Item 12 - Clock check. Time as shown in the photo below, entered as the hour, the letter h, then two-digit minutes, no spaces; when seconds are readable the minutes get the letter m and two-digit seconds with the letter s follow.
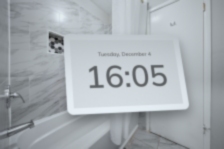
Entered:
16h05
